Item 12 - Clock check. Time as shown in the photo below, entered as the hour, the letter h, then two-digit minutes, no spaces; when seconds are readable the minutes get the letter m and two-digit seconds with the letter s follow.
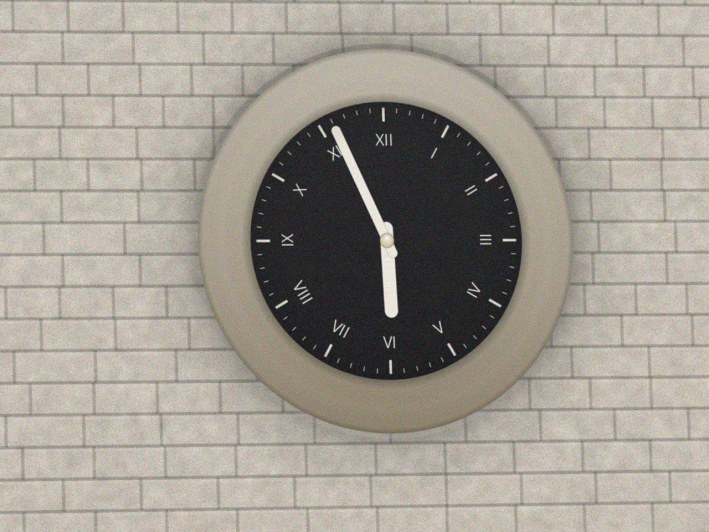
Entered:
5h56
